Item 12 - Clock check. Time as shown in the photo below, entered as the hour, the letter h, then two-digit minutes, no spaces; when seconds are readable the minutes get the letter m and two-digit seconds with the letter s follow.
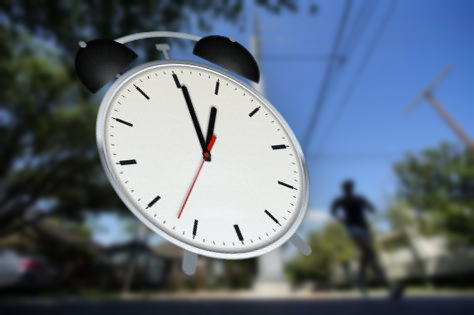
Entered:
1h00m37s
